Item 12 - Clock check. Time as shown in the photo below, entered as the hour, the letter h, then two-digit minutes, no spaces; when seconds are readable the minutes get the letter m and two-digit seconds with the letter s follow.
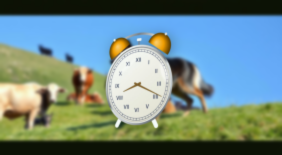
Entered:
8h19
